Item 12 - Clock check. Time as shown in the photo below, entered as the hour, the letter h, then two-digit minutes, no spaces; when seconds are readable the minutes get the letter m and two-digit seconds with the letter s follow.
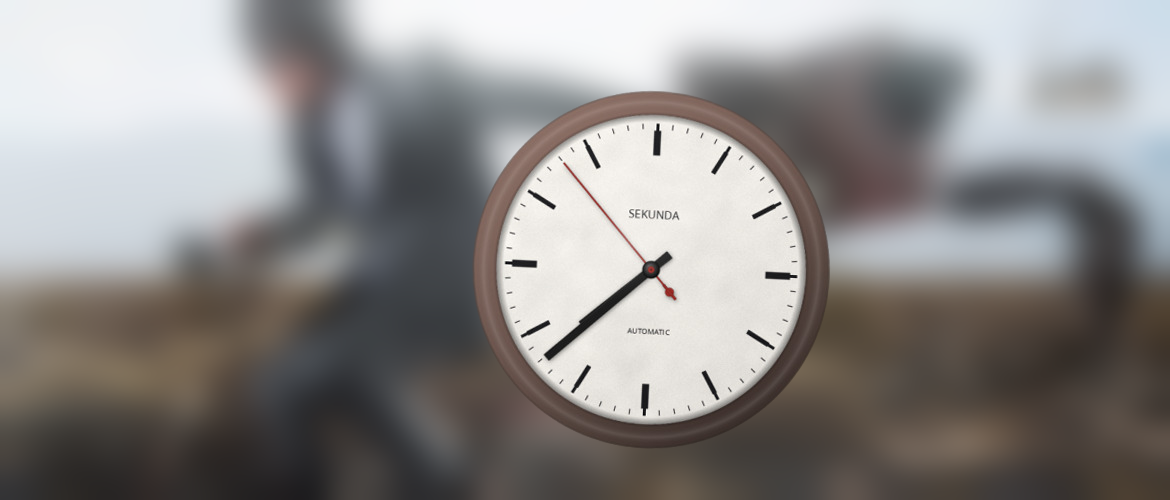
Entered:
7h37m53s
